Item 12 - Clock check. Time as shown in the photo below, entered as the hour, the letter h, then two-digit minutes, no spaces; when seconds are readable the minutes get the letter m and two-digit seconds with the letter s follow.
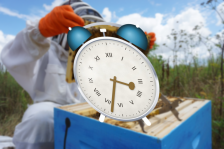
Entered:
3h33
